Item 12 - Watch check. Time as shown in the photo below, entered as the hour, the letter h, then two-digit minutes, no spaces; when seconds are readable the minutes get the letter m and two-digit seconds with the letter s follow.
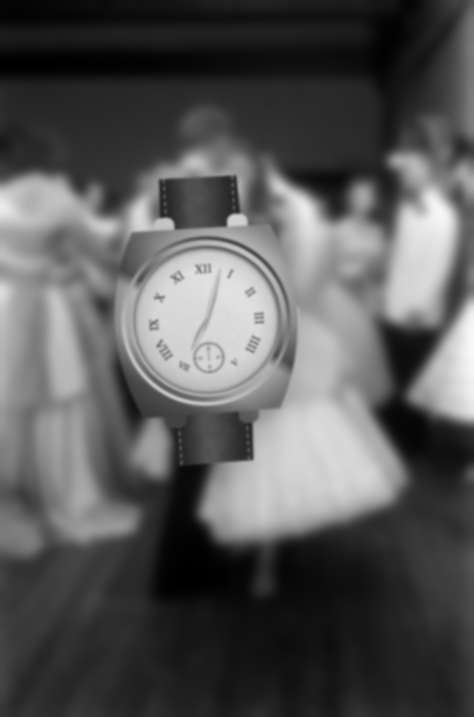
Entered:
7h03
